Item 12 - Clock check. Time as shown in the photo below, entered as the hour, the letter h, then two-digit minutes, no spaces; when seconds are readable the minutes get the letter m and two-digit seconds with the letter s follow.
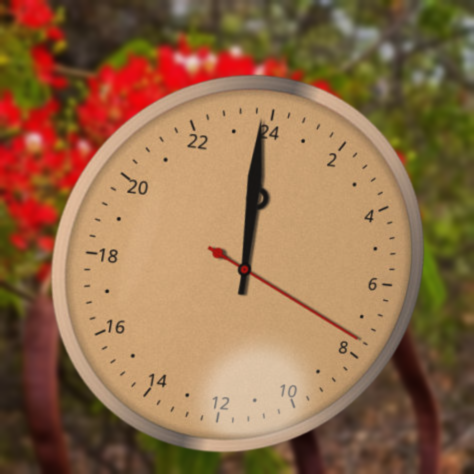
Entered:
23h59m19s
